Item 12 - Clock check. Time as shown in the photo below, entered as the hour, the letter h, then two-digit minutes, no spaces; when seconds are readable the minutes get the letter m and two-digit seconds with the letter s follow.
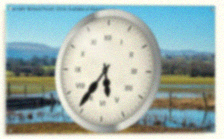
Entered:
5h36
